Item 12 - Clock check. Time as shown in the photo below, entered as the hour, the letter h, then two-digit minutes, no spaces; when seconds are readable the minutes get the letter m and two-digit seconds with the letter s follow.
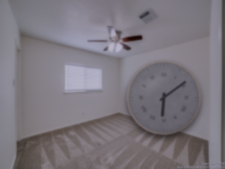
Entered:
6h09
